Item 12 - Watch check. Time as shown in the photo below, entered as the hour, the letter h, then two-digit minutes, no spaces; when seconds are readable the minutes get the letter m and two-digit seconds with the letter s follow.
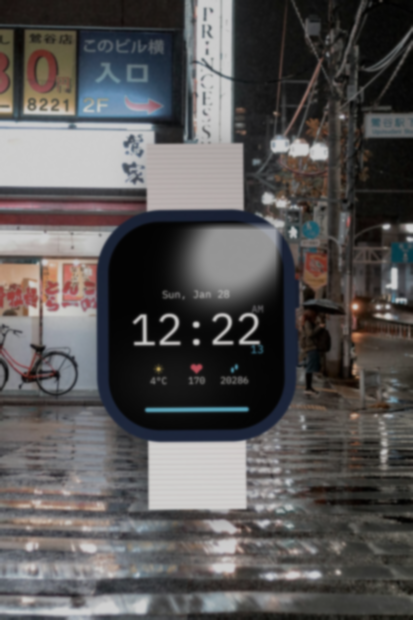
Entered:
12h22m13s
